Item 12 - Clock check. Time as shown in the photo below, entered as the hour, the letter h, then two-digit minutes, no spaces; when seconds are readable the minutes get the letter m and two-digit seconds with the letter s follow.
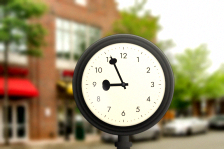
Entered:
8h56
